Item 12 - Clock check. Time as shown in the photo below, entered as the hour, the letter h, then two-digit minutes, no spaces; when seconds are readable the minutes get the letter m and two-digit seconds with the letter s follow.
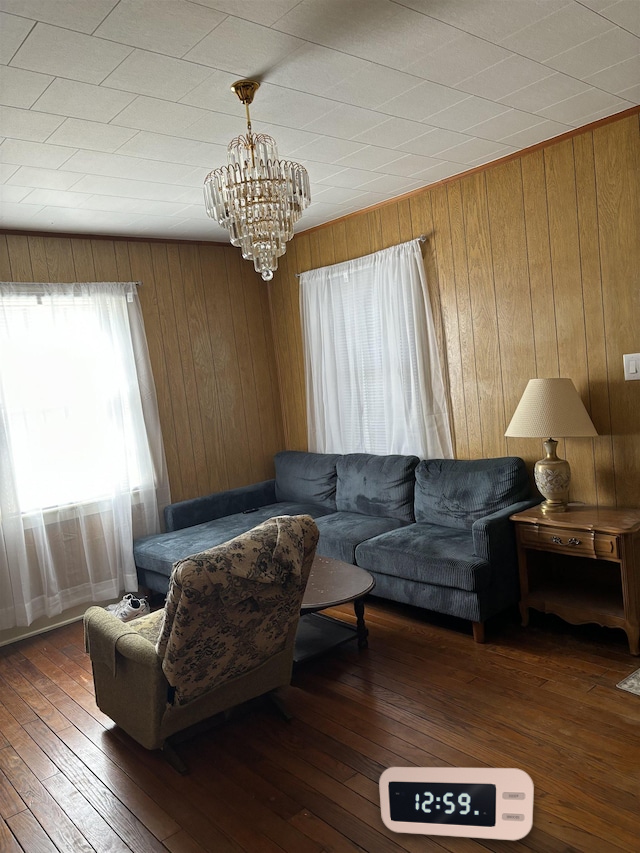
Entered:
12h59
